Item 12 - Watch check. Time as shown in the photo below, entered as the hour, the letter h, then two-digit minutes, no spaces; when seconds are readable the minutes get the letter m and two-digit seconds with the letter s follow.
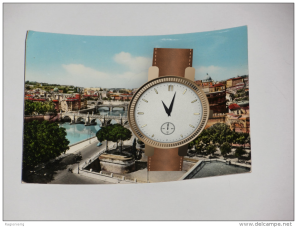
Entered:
11h02
